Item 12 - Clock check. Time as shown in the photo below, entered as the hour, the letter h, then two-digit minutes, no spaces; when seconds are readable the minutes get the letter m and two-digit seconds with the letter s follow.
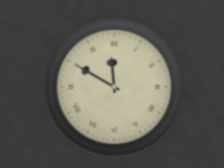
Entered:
11h50
